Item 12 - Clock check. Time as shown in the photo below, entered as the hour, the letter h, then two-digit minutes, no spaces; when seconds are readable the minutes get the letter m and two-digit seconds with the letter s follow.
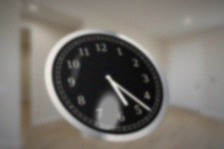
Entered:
5h23
